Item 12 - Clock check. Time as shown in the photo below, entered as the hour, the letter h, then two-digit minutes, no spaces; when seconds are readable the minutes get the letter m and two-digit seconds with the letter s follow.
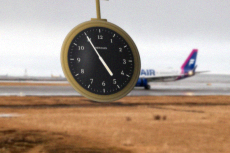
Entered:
4h55
